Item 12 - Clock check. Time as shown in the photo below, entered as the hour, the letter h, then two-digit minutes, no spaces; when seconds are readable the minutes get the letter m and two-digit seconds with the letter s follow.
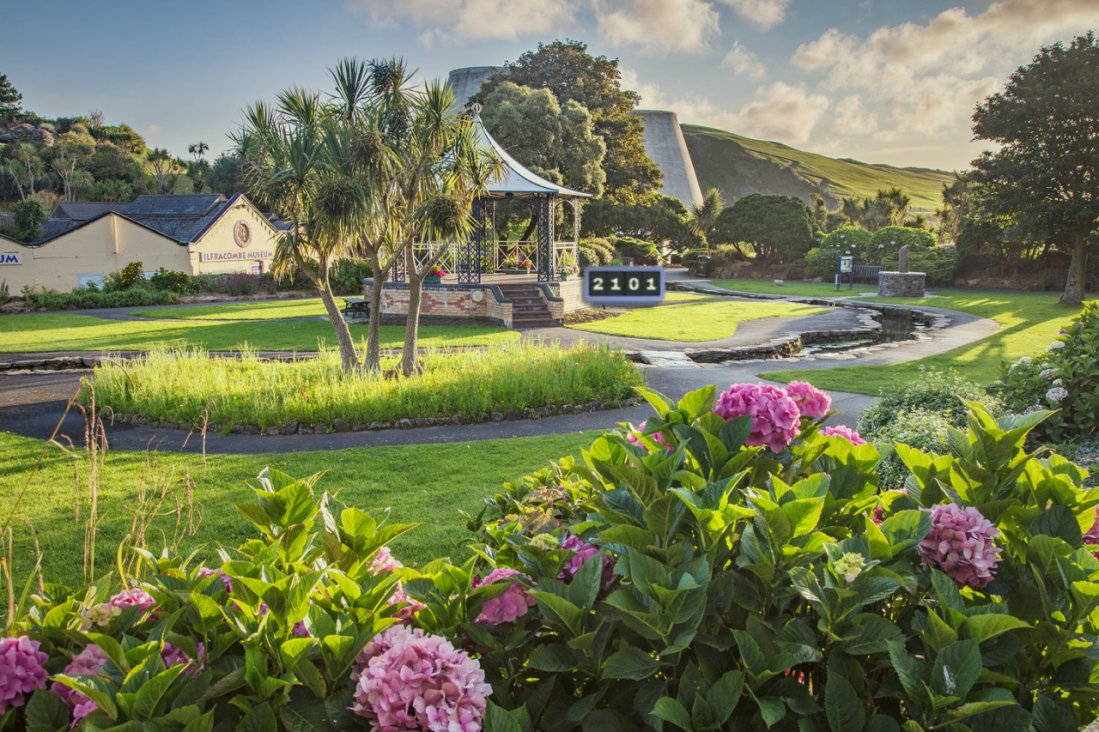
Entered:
21h01
